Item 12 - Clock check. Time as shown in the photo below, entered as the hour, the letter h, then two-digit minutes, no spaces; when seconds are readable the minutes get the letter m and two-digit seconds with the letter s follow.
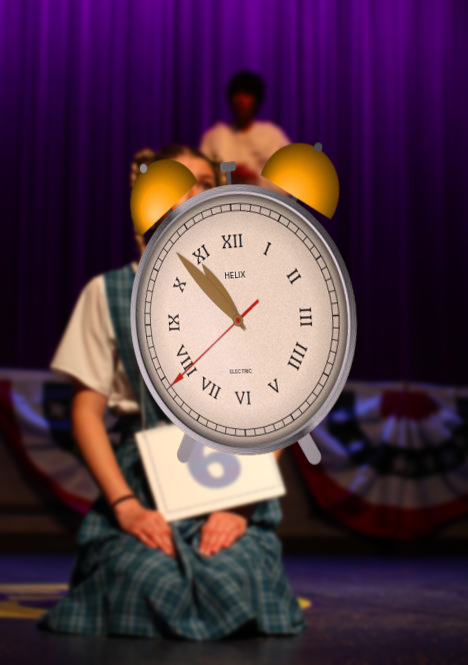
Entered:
10h52m39s
